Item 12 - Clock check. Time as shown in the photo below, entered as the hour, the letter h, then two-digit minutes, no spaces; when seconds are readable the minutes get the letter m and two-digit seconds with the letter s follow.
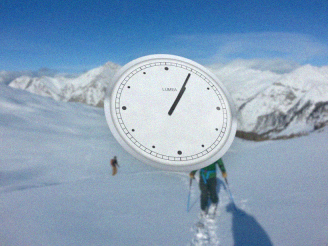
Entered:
1h05
